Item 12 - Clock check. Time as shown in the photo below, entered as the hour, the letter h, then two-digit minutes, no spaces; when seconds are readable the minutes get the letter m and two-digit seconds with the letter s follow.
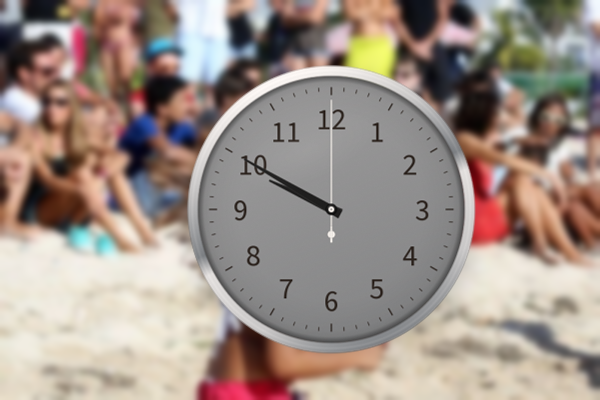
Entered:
9h50m00s
